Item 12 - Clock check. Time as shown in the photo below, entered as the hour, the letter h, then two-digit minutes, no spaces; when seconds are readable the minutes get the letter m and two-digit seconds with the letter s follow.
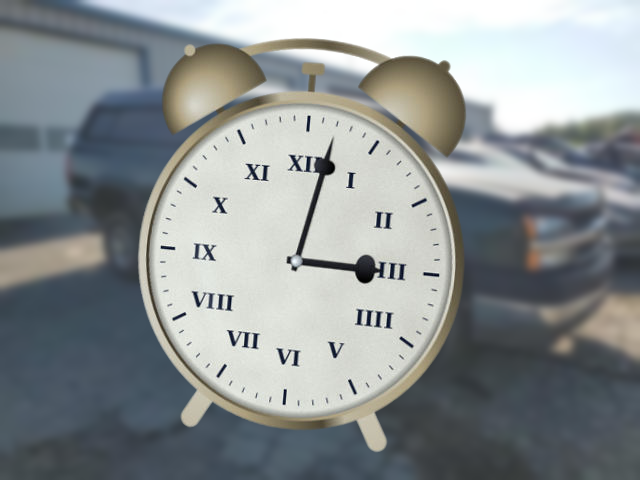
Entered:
3h02
